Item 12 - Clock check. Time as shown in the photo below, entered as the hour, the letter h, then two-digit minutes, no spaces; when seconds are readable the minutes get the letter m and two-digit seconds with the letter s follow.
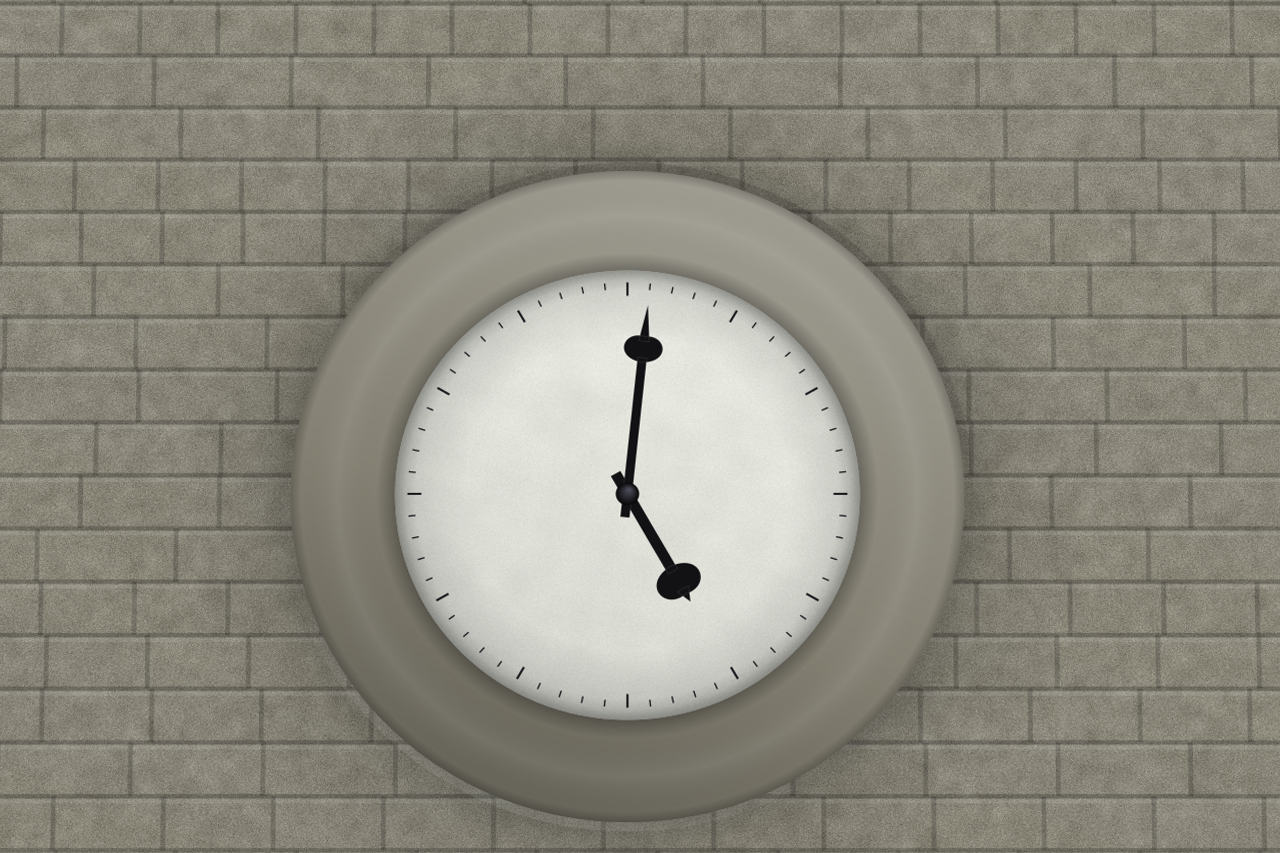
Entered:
5h01
